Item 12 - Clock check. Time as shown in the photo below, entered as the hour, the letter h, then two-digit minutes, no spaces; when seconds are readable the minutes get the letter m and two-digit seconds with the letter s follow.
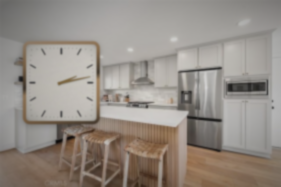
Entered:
2h13
